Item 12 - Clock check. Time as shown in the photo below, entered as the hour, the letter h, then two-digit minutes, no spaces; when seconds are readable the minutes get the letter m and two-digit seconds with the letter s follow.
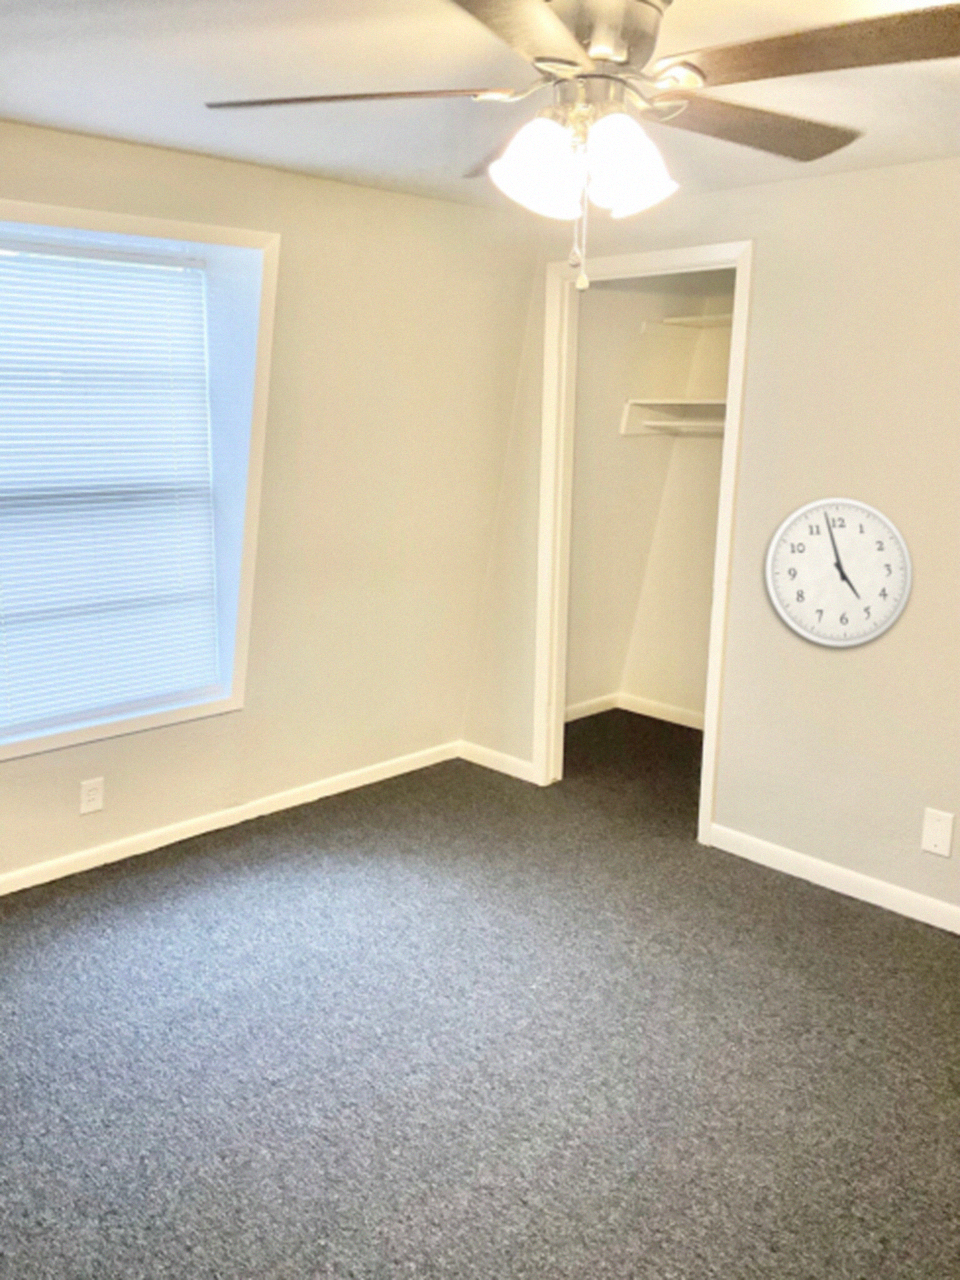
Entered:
4h58
